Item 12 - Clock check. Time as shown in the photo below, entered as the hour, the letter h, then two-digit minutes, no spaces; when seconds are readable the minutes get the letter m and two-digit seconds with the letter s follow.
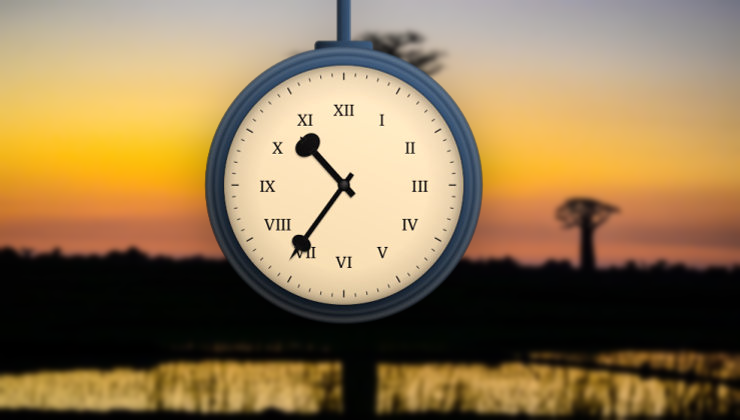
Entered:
10h36
